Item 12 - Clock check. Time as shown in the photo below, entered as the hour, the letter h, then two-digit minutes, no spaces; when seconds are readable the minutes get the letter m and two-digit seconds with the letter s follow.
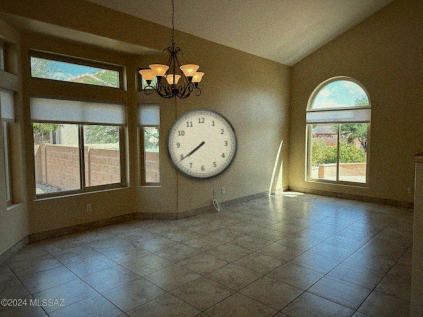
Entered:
7h39
